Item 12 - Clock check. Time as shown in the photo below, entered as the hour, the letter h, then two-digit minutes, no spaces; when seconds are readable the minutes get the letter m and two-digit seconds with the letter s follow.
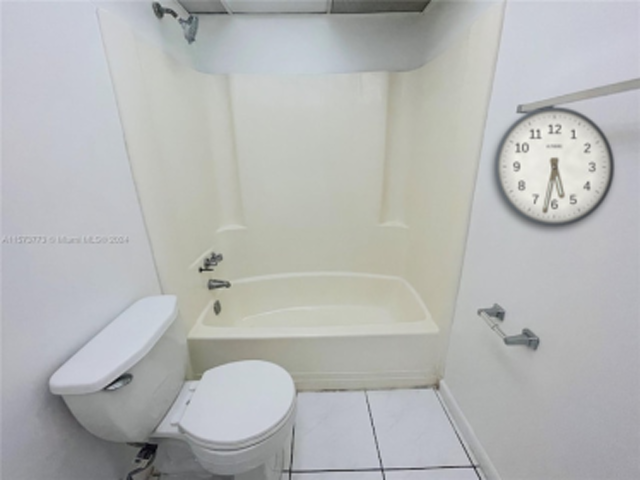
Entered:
5h32
